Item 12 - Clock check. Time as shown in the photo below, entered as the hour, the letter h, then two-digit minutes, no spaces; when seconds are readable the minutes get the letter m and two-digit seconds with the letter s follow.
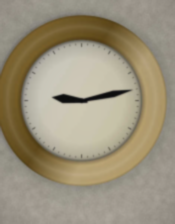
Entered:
9h13
